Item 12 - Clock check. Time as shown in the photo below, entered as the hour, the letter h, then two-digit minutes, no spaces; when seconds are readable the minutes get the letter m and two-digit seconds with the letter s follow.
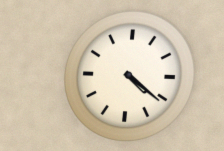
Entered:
4h21
